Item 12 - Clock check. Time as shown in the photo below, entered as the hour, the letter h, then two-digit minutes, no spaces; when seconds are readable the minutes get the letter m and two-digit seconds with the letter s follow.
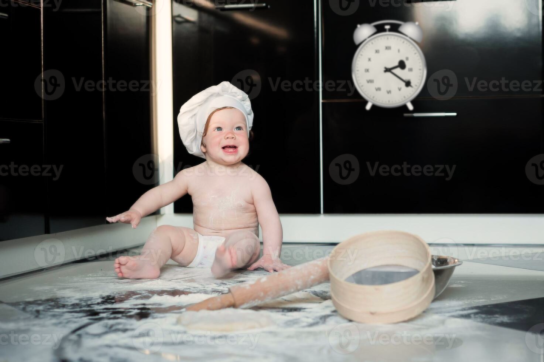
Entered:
2h21
